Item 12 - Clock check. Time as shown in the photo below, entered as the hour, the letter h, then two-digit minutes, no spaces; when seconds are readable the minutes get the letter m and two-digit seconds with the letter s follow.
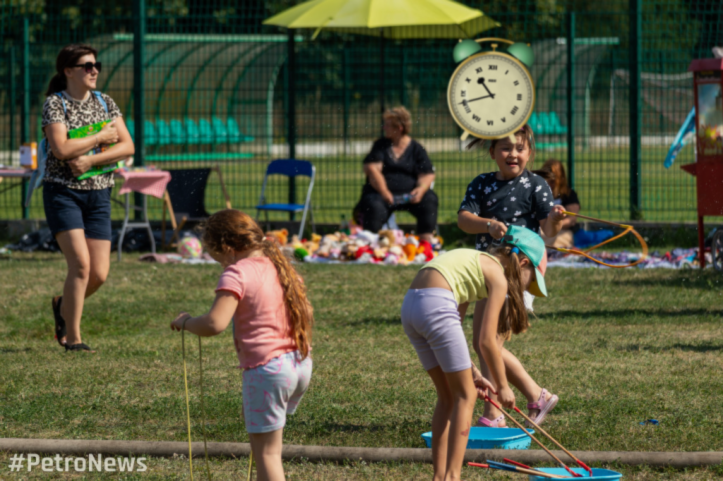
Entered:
10h42
